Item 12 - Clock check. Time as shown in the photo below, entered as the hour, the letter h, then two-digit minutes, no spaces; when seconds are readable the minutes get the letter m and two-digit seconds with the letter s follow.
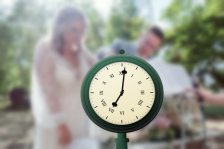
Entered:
7h01
